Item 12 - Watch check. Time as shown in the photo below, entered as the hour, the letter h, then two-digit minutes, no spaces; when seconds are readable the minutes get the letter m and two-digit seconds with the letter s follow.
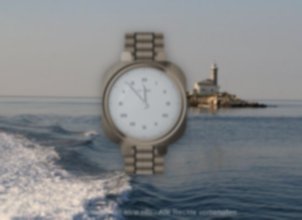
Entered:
11h53
